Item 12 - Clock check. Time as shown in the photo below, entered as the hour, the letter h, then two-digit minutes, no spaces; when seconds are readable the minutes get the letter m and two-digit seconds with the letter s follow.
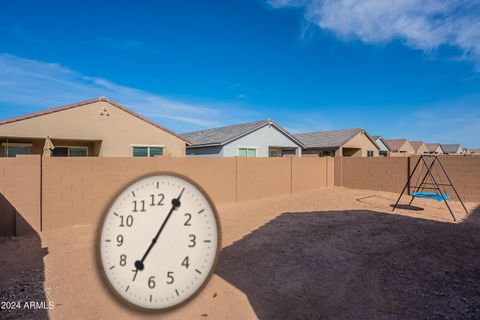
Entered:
7h05
